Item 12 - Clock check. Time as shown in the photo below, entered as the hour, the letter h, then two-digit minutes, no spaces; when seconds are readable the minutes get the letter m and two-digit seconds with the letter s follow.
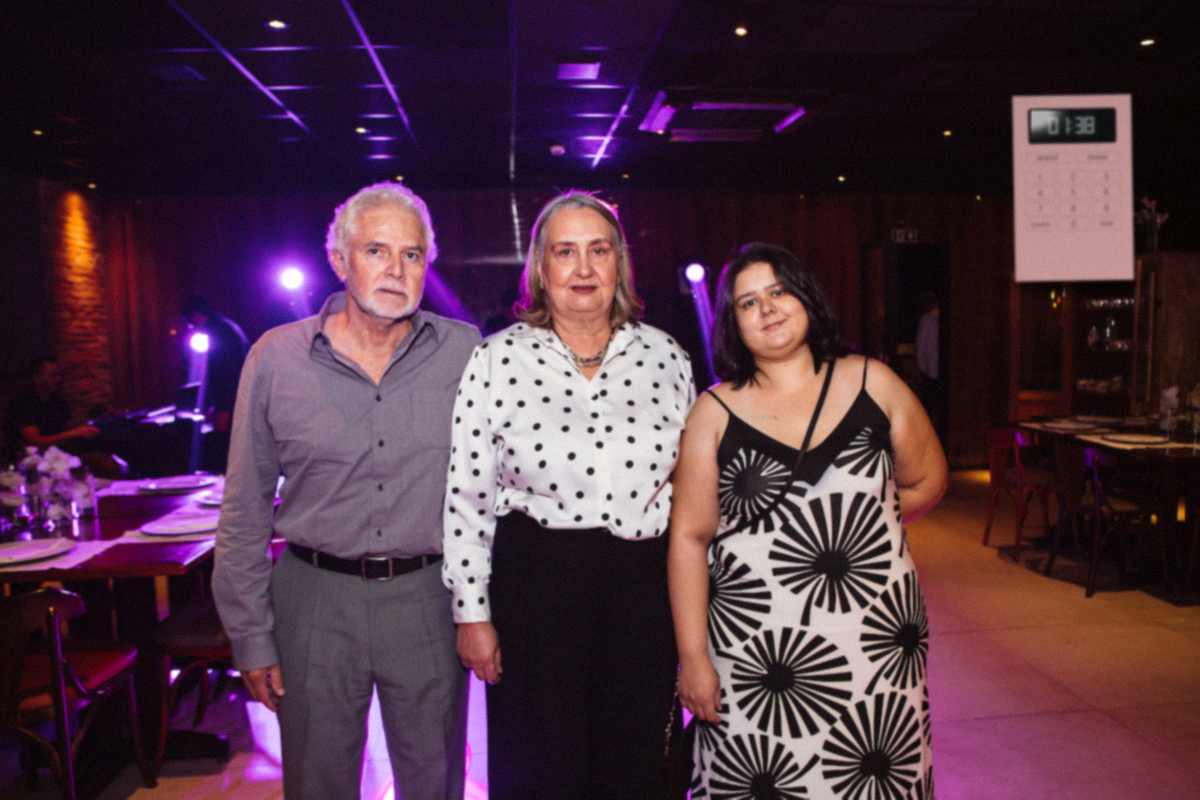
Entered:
1h38
